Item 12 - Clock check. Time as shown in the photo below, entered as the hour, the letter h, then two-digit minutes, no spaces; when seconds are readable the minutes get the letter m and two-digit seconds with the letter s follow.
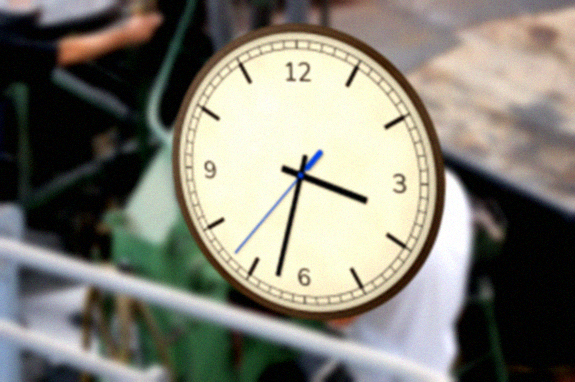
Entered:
3h32m37s
